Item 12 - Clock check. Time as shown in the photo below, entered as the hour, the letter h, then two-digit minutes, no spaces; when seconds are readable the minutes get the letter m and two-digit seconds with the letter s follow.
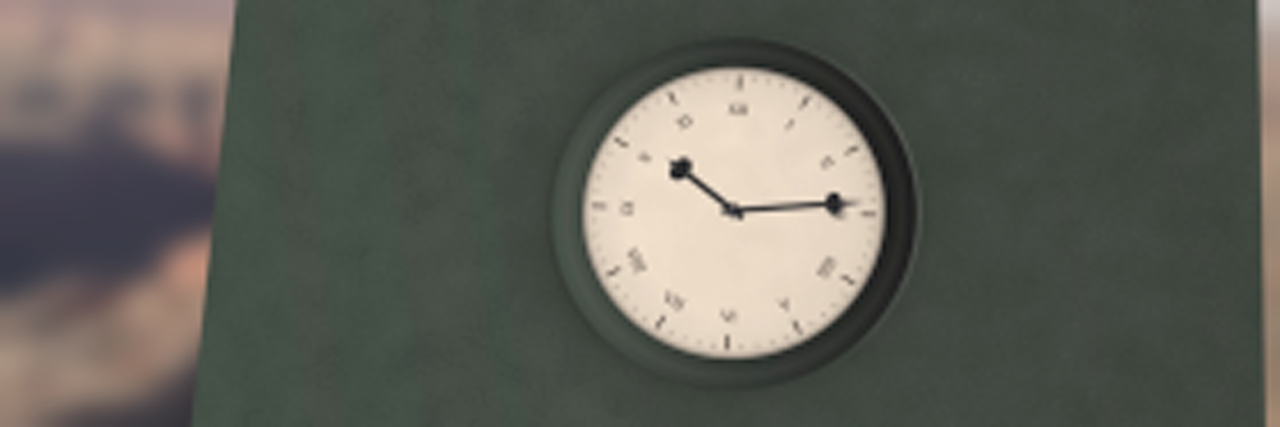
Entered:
10h14
